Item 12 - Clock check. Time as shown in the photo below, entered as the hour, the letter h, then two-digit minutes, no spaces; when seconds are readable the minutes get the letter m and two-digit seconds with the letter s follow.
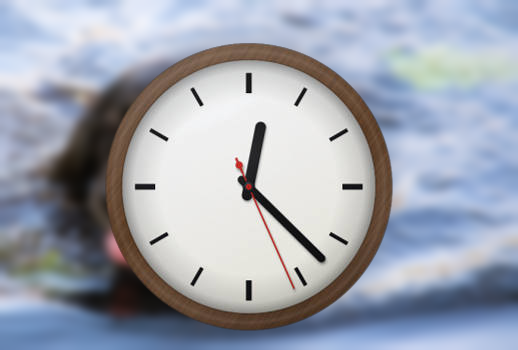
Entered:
12h22m26s
